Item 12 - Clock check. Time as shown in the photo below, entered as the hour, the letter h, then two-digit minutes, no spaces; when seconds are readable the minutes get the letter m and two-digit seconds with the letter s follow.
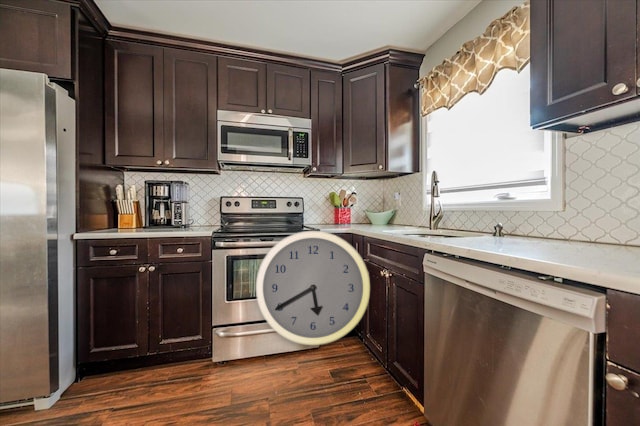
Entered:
5h40
